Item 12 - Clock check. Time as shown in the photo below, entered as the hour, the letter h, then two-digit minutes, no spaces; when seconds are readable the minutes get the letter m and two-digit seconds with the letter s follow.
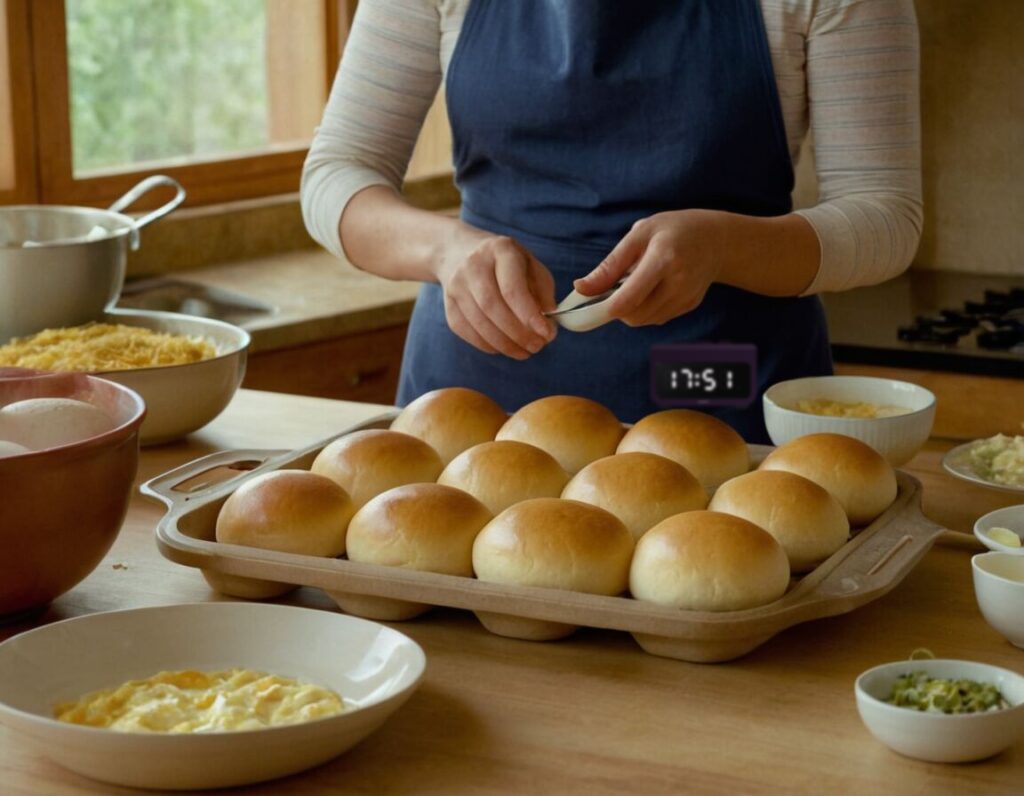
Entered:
17h51
